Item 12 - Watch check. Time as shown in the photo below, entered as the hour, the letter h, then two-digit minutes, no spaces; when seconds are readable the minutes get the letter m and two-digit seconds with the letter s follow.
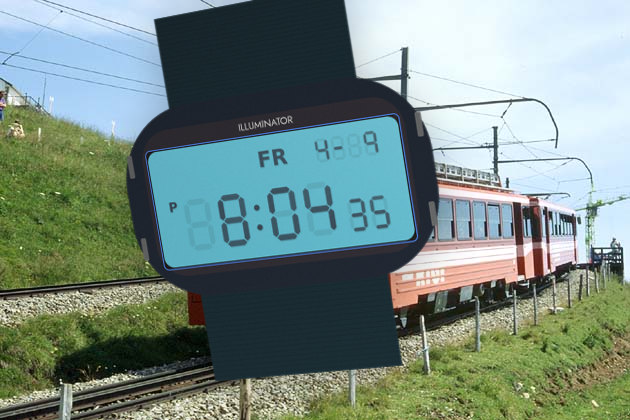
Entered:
8h04m35s
